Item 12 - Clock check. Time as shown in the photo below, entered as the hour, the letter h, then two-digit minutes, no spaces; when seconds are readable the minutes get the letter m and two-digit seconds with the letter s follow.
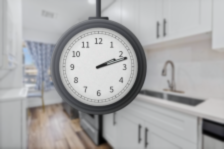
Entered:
2h12
